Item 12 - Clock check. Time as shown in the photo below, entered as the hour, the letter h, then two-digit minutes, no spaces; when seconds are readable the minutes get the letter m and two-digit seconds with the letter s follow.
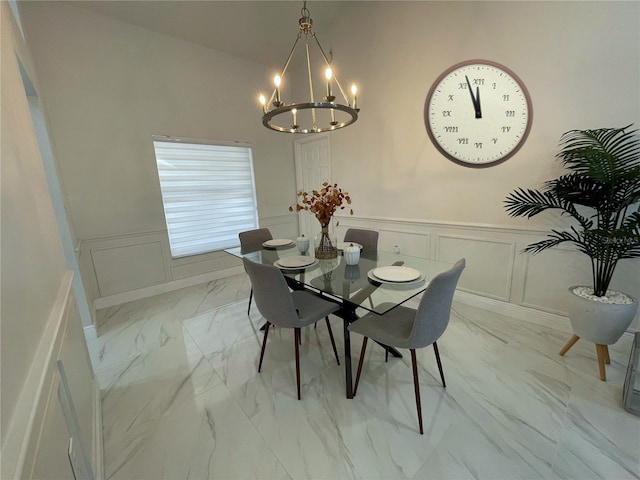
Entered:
11h57
